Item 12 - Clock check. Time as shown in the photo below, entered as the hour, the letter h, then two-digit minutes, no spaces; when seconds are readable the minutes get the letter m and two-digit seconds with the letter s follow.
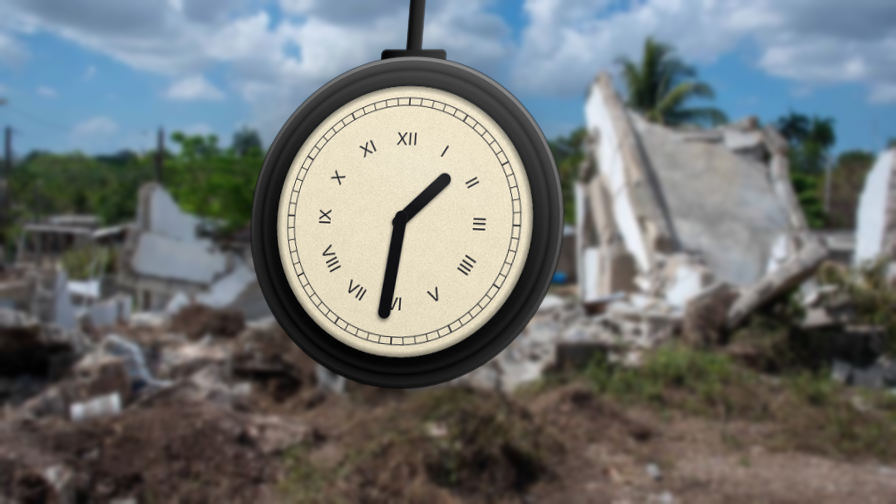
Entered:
1h31
